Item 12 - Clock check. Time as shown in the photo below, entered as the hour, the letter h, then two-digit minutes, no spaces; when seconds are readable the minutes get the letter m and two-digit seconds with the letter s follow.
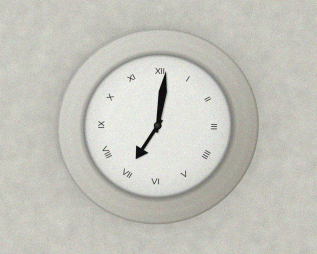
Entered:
7h01
